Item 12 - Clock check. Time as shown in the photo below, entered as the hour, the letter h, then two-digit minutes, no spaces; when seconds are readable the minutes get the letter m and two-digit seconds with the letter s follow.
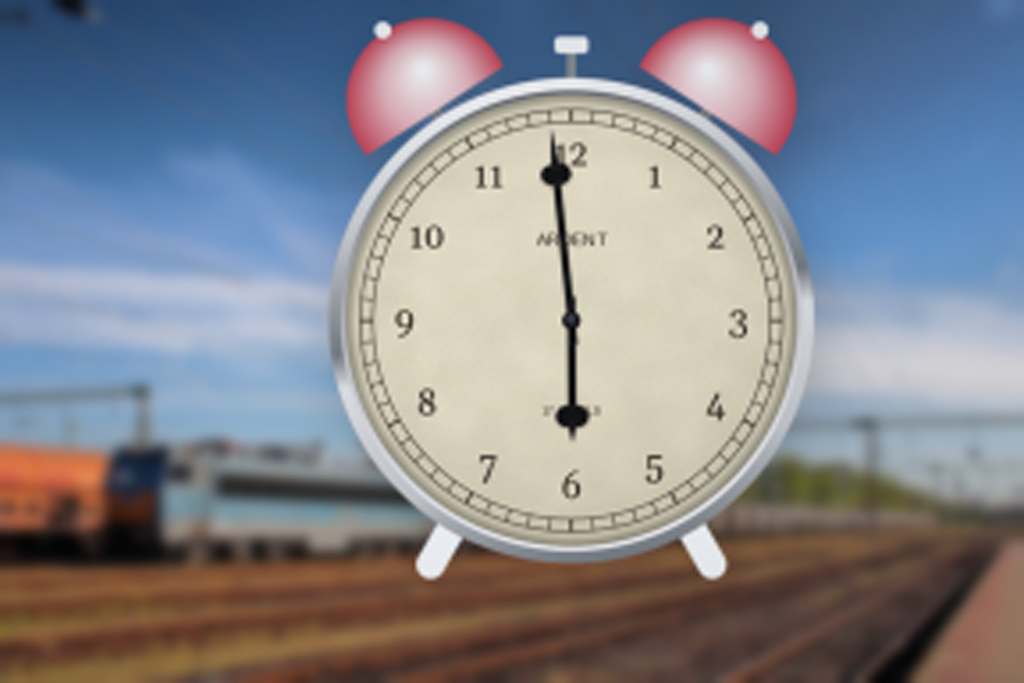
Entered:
5h59
